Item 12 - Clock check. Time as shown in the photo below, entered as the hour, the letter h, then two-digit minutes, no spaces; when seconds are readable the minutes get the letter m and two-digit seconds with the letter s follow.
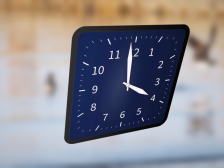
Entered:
3h59
